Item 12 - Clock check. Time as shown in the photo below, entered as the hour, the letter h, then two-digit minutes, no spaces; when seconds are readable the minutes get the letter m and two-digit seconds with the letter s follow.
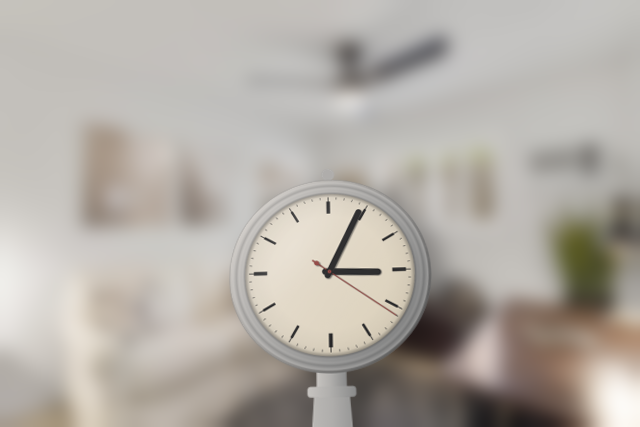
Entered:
3h04m21s
